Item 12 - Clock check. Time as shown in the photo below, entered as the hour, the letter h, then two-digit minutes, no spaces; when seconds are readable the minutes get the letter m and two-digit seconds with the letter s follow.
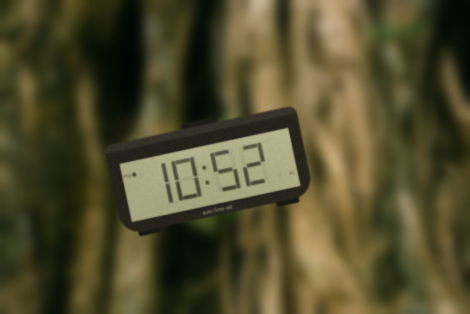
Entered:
10h52
